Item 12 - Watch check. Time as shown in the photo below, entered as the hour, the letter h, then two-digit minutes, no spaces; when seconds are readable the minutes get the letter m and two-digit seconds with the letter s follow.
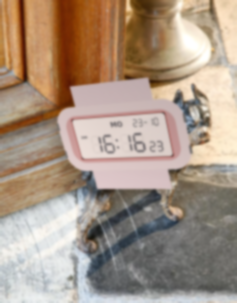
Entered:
16h16
